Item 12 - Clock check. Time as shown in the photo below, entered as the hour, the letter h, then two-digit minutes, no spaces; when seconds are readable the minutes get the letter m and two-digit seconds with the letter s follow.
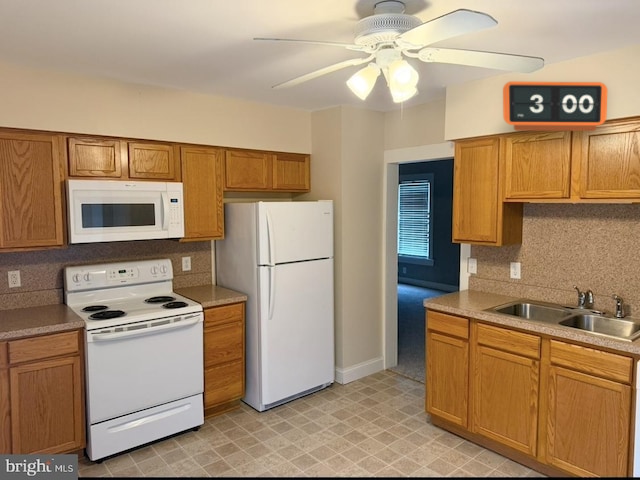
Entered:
3h00
